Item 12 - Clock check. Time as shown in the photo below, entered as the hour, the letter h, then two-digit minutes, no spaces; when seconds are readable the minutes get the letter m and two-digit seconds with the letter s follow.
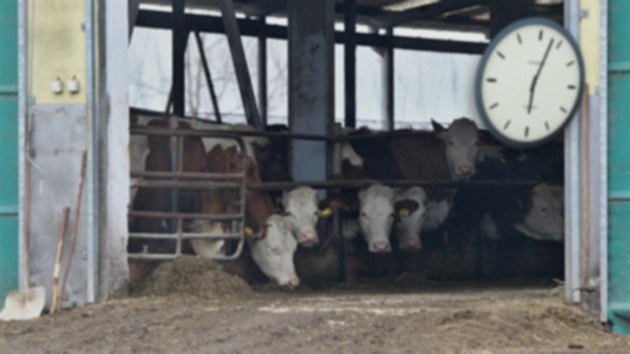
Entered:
6h03
